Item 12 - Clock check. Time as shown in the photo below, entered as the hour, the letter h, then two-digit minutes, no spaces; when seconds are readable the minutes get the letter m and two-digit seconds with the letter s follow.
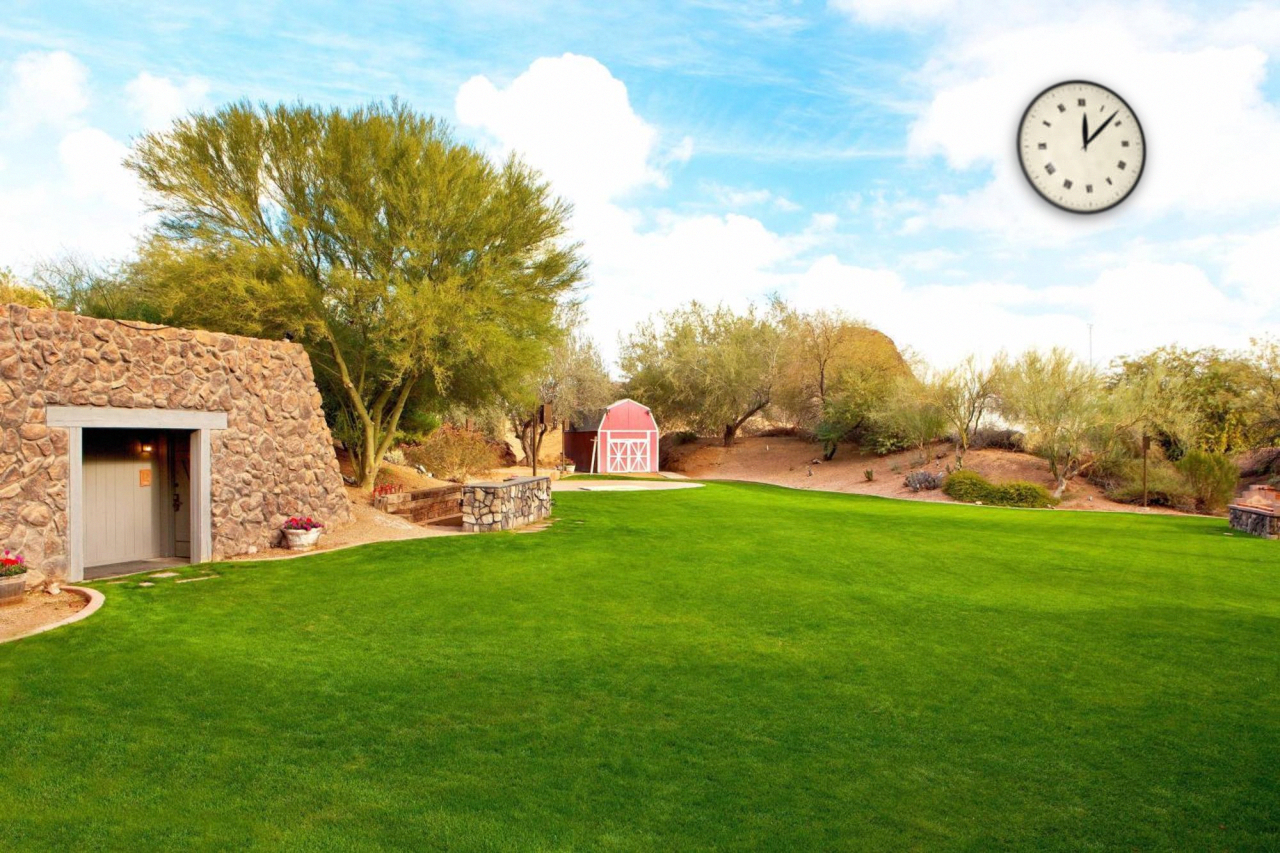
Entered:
12h08
